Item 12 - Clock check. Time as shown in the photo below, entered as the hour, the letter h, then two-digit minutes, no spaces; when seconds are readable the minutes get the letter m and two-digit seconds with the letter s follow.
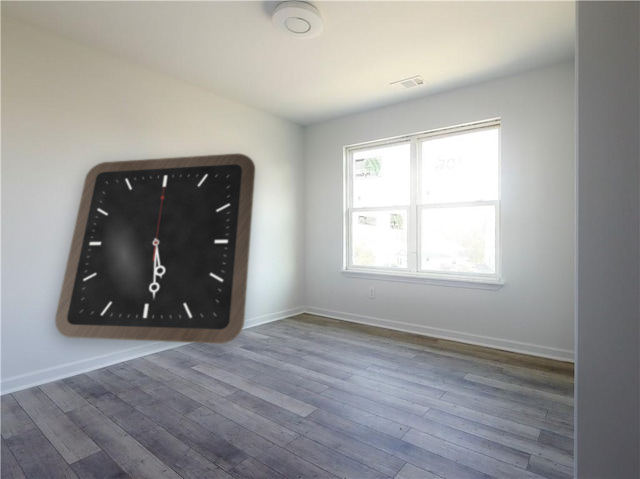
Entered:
5h29m00s
